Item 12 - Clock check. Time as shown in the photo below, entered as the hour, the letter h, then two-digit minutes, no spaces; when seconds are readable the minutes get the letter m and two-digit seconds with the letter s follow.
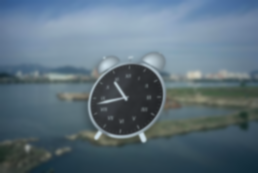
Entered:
10h43
